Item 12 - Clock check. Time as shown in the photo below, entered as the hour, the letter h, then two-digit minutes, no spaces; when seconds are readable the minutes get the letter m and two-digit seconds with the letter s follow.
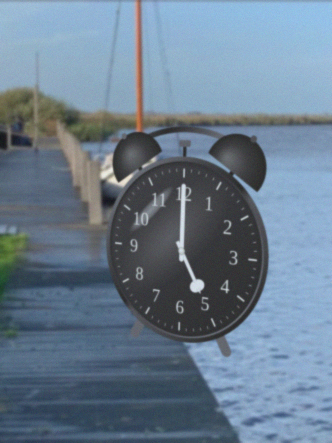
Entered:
5h00
